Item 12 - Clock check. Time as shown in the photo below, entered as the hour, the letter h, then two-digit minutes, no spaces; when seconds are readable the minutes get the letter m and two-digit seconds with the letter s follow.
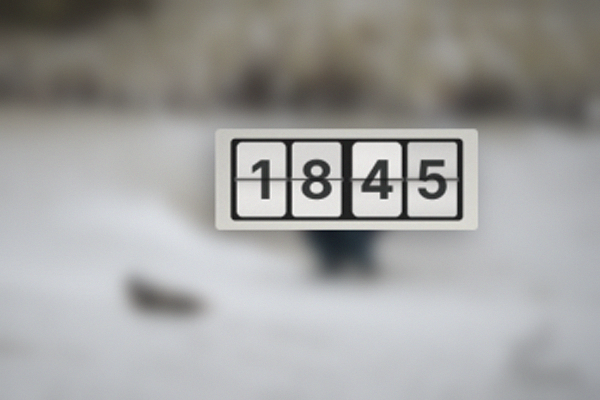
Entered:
18h45
